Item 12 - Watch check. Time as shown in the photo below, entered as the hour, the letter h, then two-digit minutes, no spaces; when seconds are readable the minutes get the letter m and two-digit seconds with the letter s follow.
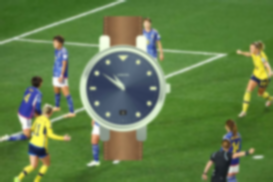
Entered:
10h51
